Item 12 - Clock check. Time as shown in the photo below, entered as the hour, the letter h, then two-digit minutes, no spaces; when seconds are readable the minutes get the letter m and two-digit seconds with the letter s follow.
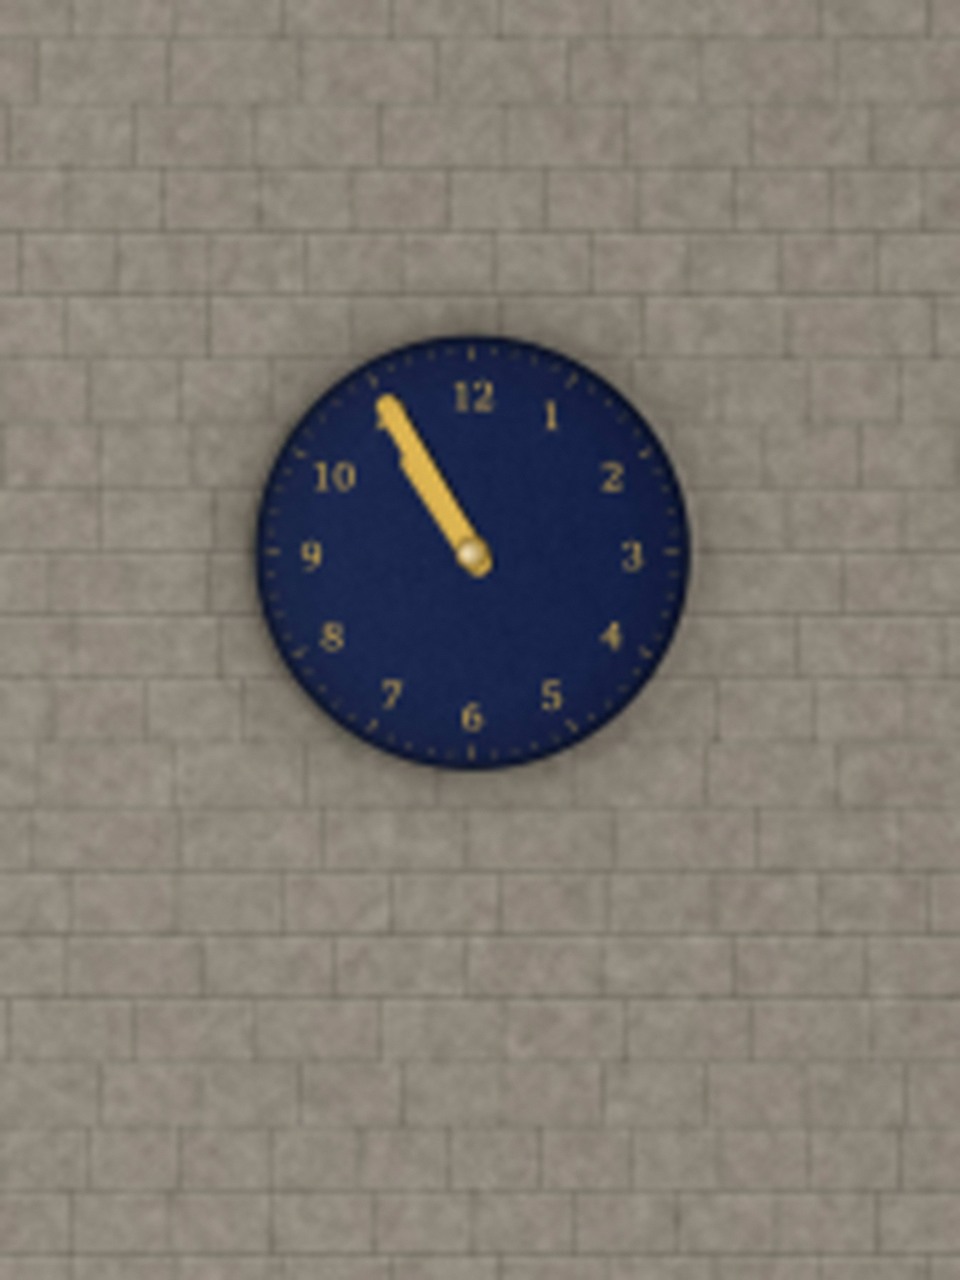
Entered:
10h55
